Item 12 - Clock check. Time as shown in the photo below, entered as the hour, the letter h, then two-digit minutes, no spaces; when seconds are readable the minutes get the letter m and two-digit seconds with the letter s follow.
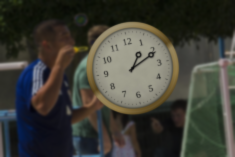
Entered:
1h11
